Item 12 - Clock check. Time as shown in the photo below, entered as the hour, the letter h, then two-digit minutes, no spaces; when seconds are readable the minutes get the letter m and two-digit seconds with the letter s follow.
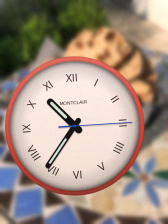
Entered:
10h36m15s
